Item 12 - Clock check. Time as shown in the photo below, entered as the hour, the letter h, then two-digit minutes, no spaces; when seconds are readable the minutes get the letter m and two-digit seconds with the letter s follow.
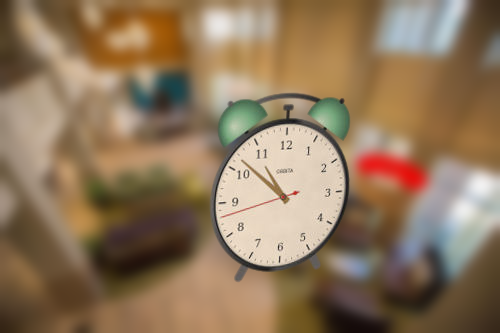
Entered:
10h51m43s
